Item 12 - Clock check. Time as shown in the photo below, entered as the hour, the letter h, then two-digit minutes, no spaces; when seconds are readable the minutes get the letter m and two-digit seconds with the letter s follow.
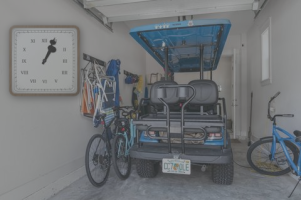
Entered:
1h04
